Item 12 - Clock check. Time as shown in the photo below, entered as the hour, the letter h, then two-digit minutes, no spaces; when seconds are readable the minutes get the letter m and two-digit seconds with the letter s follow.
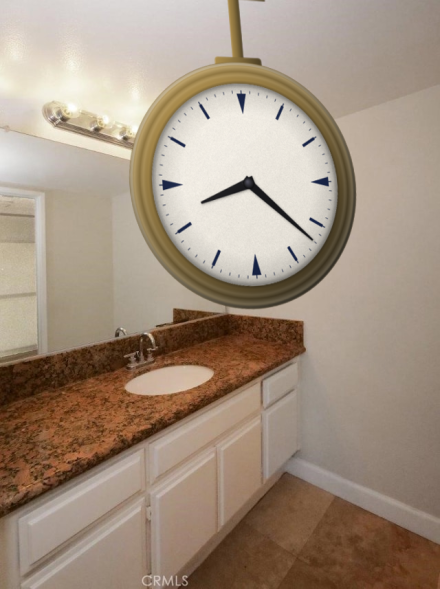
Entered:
8h22
